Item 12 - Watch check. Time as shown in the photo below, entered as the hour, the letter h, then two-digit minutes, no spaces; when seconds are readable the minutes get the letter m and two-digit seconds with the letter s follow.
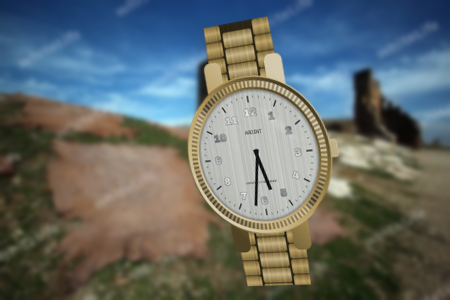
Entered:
5h32
